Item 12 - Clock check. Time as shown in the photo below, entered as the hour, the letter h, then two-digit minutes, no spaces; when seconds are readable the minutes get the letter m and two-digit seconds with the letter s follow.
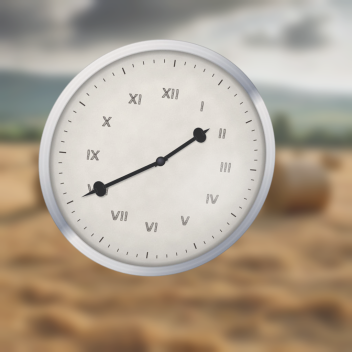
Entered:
1h40
